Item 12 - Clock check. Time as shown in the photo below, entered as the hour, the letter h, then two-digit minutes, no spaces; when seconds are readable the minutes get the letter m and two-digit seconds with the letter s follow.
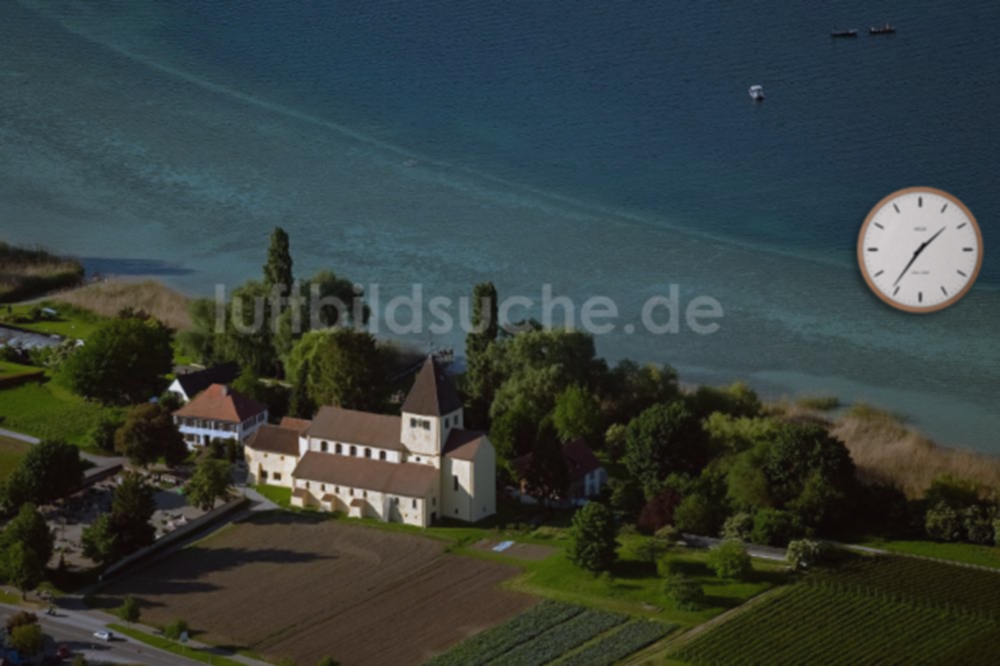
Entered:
1h36
